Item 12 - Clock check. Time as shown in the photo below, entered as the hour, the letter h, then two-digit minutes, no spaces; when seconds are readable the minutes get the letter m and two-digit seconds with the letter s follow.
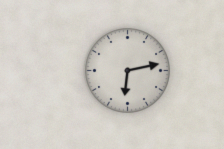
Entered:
6h13
